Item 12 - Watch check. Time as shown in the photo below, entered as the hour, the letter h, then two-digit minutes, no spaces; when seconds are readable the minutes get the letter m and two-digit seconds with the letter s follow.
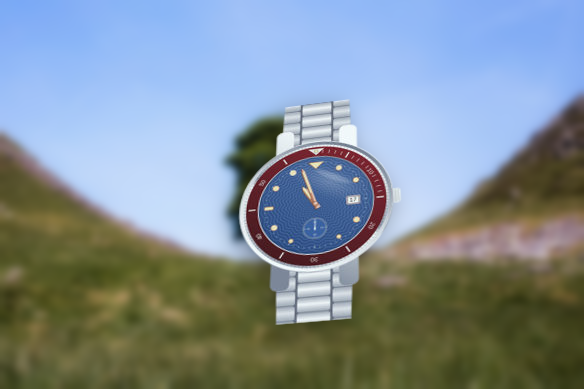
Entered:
10h57
